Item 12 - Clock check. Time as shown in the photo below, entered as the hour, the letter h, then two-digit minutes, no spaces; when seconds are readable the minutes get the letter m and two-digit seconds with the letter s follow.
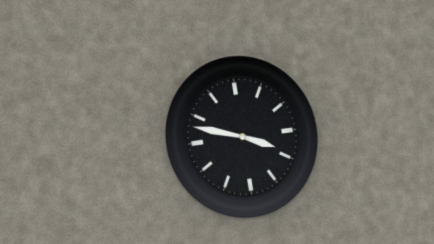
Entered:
3h48
